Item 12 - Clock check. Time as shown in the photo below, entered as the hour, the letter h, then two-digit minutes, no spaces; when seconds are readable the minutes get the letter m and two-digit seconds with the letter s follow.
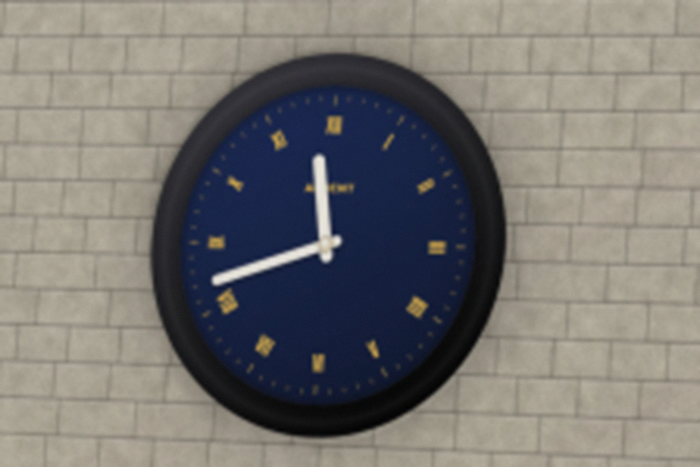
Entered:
11h42
